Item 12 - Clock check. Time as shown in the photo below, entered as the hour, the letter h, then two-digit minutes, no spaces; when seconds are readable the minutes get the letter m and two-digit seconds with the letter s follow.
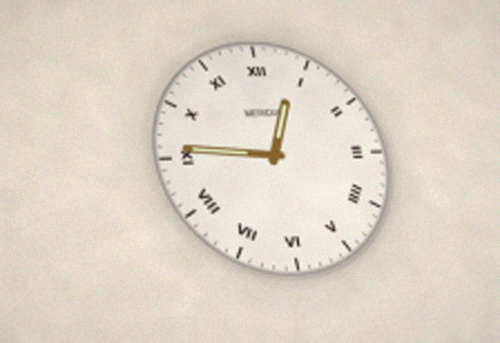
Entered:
12h46
